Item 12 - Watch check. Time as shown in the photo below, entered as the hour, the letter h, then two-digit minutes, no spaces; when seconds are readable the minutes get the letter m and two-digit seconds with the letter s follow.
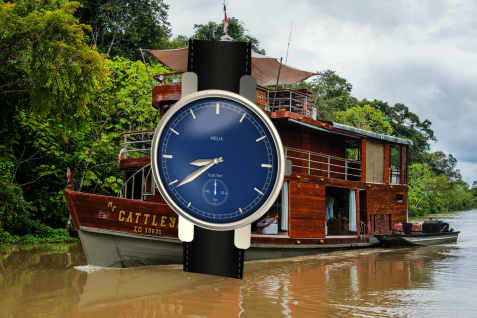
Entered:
8h39
